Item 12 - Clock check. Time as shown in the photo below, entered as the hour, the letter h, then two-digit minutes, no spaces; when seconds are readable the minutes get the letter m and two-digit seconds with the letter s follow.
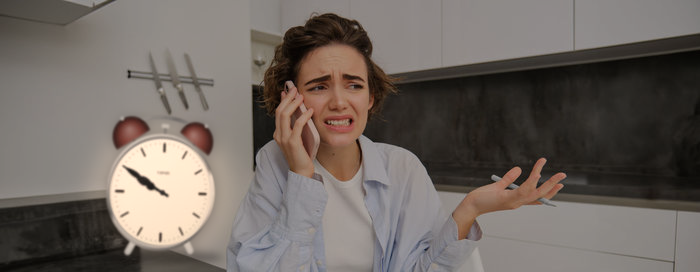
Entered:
9h50
